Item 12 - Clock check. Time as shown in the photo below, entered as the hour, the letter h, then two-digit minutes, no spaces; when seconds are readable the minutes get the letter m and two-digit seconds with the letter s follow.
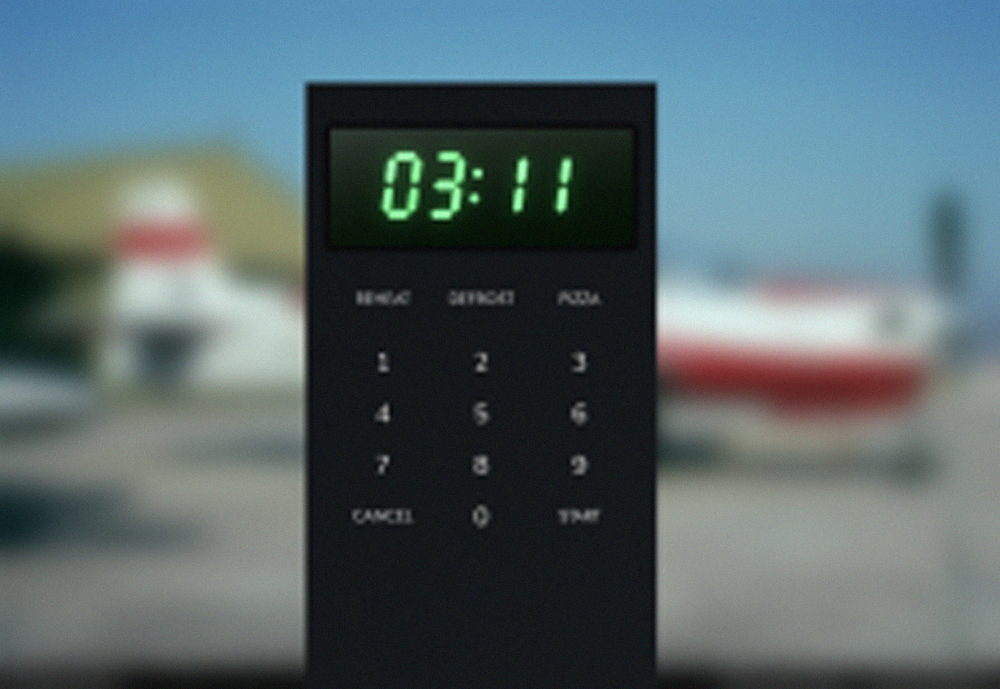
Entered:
3h11
